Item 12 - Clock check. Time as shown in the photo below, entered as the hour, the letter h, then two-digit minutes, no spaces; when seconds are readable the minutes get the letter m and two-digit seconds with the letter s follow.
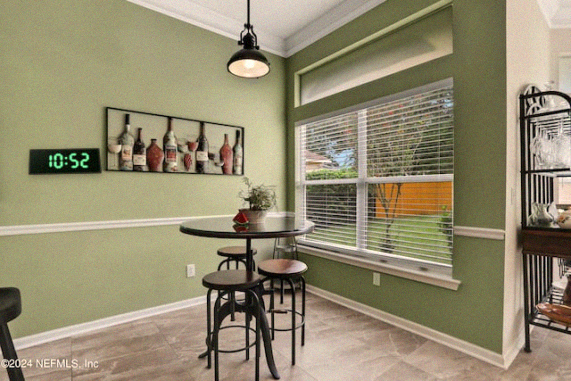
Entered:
10h52
